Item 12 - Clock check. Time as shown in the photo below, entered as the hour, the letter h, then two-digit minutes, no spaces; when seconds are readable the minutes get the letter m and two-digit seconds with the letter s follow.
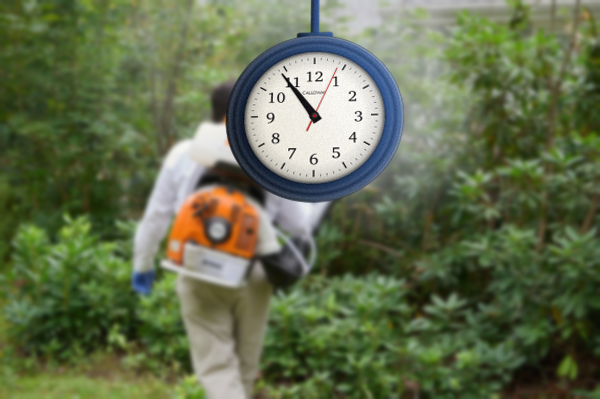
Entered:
10h54m04s
